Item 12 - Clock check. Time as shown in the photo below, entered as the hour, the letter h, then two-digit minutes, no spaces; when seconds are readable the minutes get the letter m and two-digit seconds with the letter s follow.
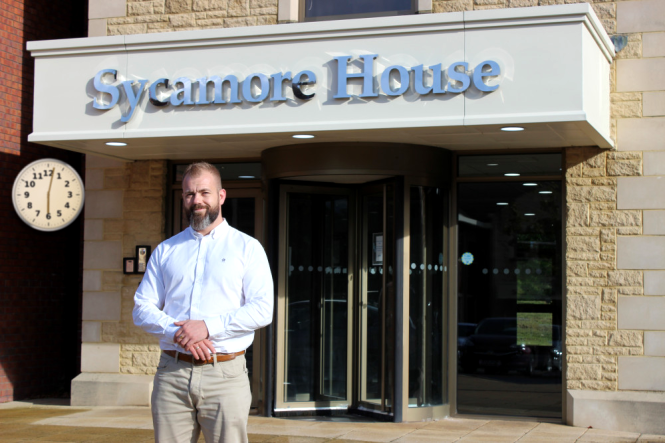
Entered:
6h02
